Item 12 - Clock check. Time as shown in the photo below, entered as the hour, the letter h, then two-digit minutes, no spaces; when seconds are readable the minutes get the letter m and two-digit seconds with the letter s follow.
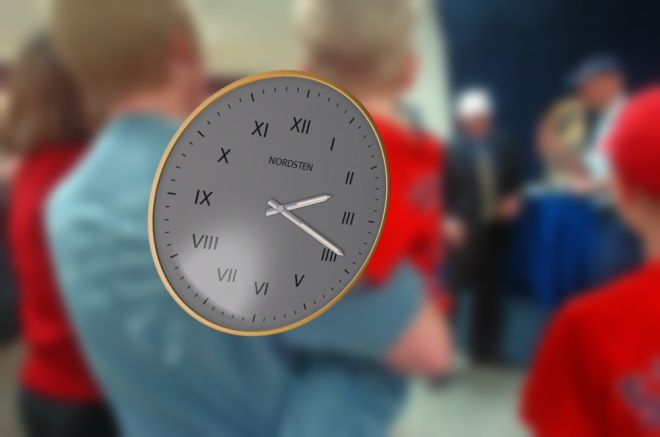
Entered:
2h19
